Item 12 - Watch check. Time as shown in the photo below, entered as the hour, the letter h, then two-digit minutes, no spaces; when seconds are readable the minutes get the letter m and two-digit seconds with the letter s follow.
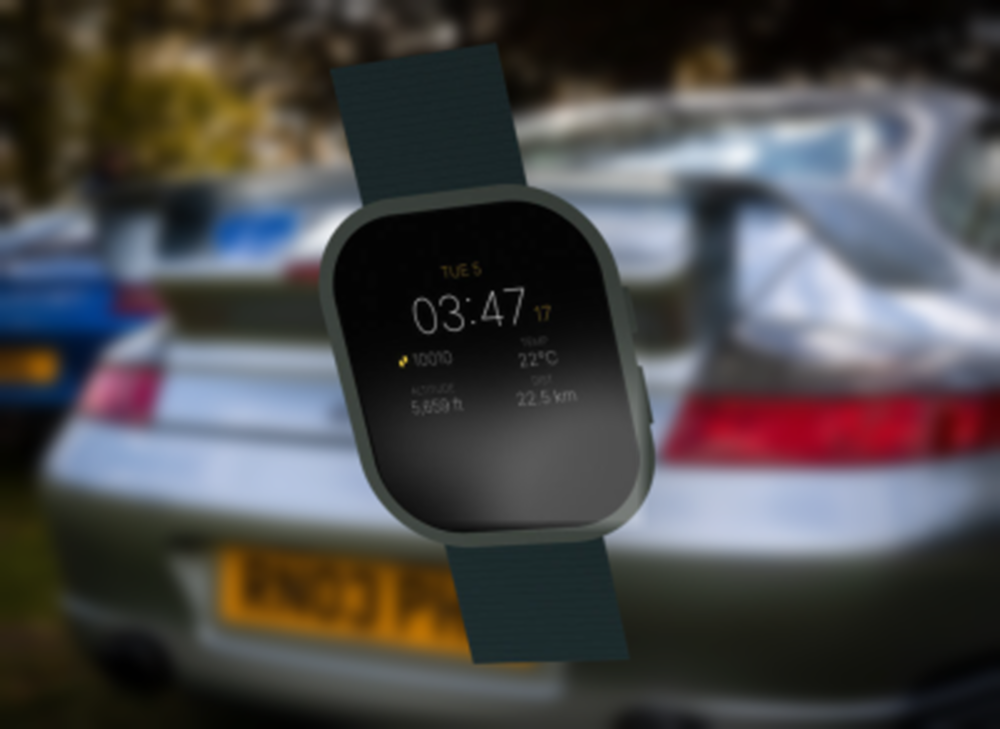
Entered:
3h47
